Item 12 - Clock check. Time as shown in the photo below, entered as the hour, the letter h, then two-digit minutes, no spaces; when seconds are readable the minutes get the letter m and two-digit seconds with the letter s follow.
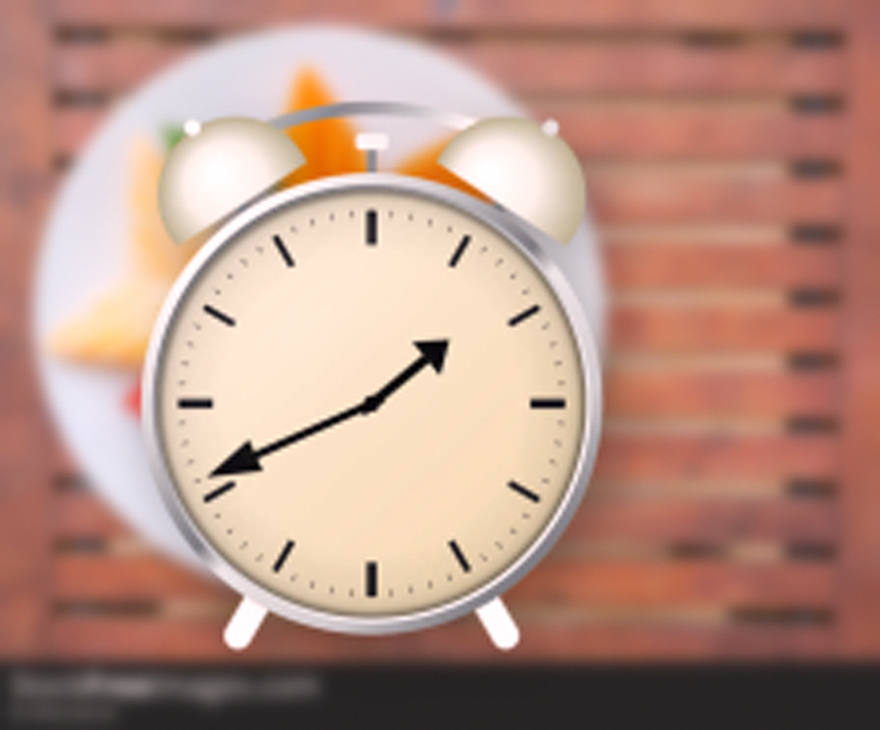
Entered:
1h41
